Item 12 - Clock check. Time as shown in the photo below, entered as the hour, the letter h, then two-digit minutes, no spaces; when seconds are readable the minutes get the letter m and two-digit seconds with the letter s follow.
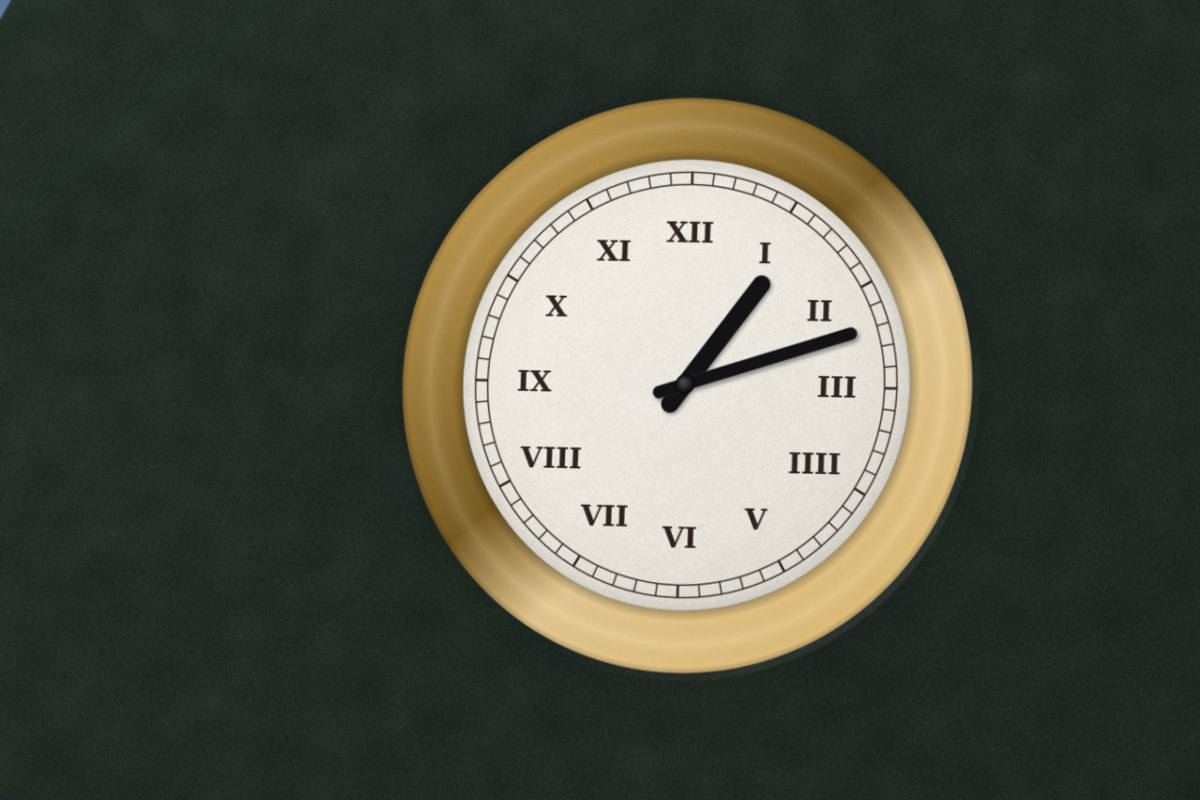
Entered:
1h12
